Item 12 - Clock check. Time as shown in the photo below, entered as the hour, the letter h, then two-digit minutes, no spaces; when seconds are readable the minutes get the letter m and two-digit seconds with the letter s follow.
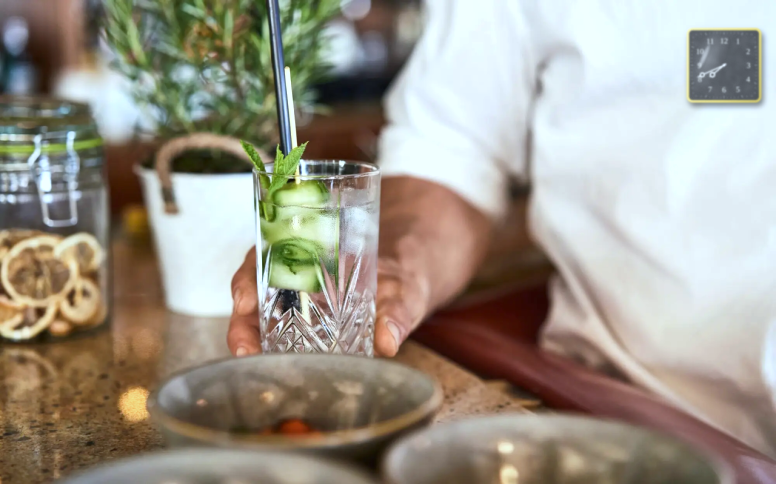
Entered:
7h41
